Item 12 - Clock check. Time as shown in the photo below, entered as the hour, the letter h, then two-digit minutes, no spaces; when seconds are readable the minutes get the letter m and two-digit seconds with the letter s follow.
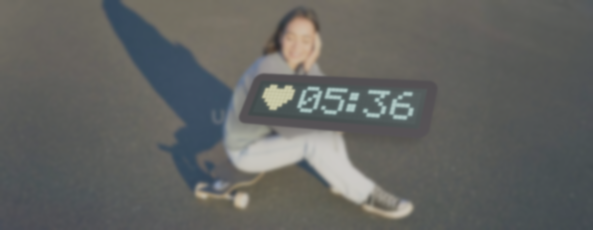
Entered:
5h36
